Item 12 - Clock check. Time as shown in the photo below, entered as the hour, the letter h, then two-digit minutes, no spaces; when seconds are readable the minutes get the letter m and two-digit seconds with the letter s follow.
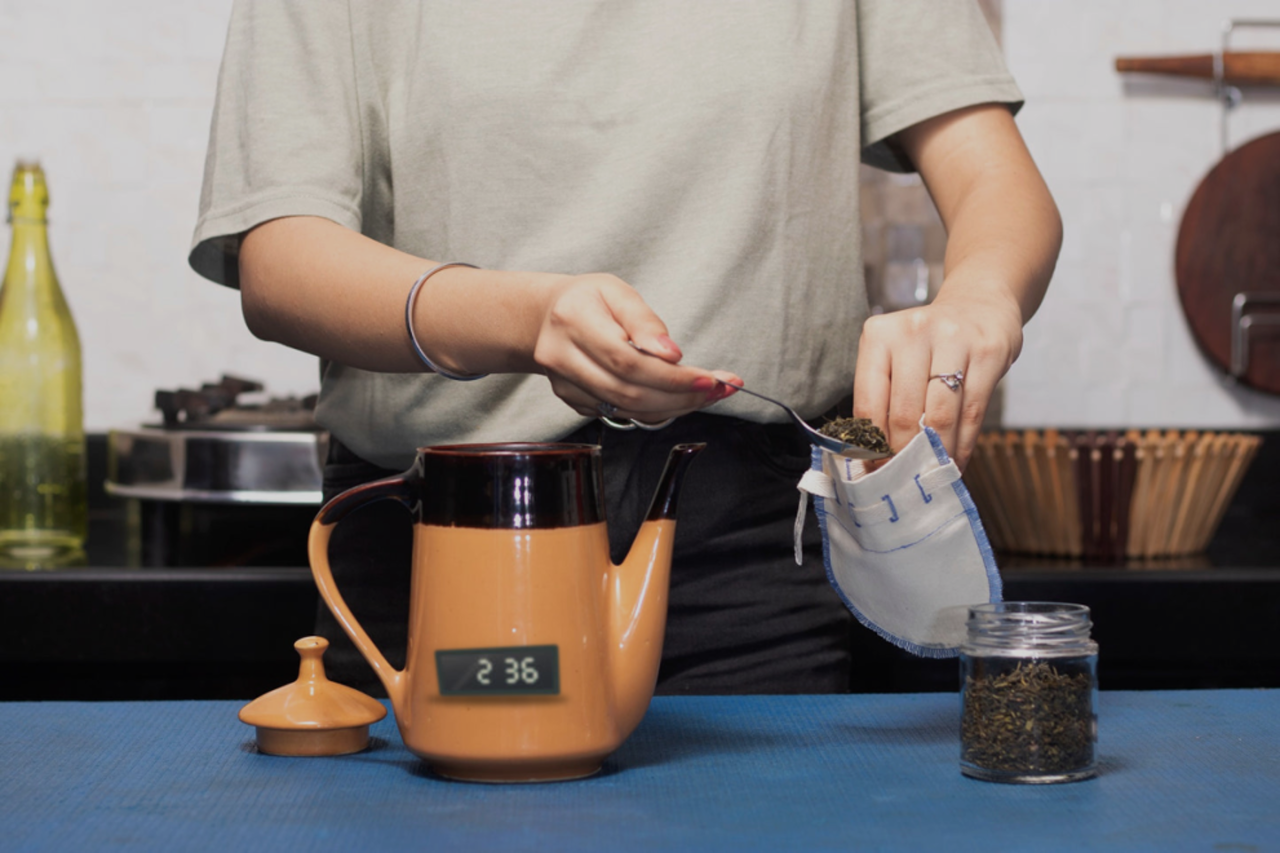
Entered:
2h36
